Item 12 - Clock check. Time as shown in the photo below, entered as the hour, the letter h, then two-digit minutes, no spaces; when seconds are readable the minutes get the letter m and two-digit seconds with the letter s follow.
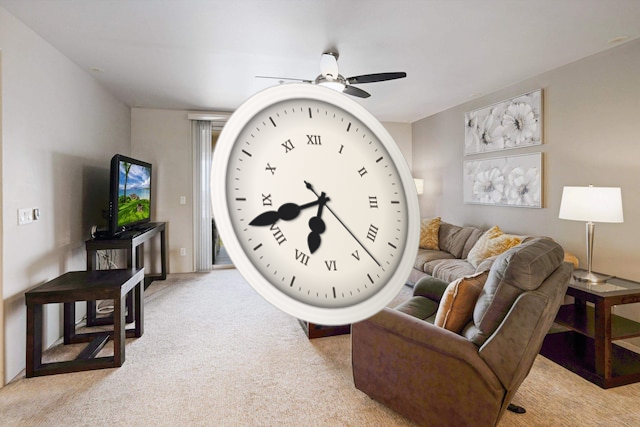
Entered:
6h42m23s
